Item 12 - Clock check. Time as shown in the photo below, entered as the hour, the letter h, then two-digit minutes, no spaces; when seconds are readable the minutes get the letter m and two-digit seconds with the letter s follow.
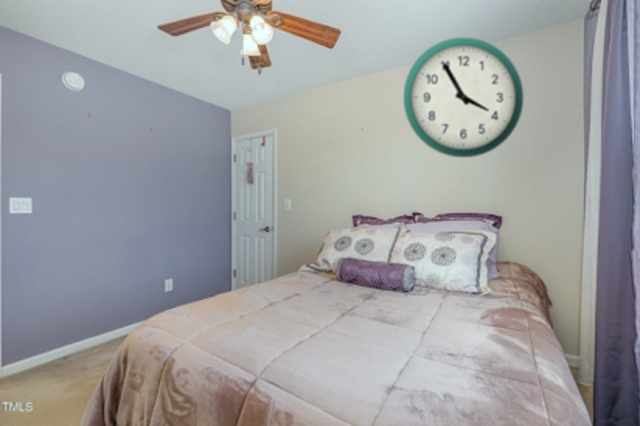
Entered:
3h55
